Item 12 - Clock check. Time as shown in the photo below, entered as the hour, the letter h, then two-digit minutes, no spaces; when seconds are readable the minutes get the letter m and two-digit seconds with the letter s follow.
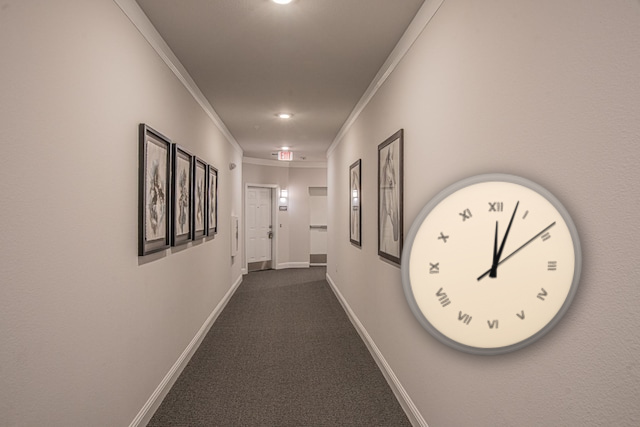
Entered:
12h03m09s
